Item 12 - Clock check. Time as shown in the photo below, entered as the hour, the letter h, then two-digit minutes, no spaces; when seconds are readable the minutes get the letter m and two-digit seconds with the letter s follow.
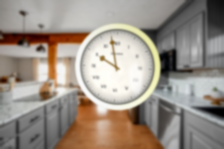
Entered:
9h58
